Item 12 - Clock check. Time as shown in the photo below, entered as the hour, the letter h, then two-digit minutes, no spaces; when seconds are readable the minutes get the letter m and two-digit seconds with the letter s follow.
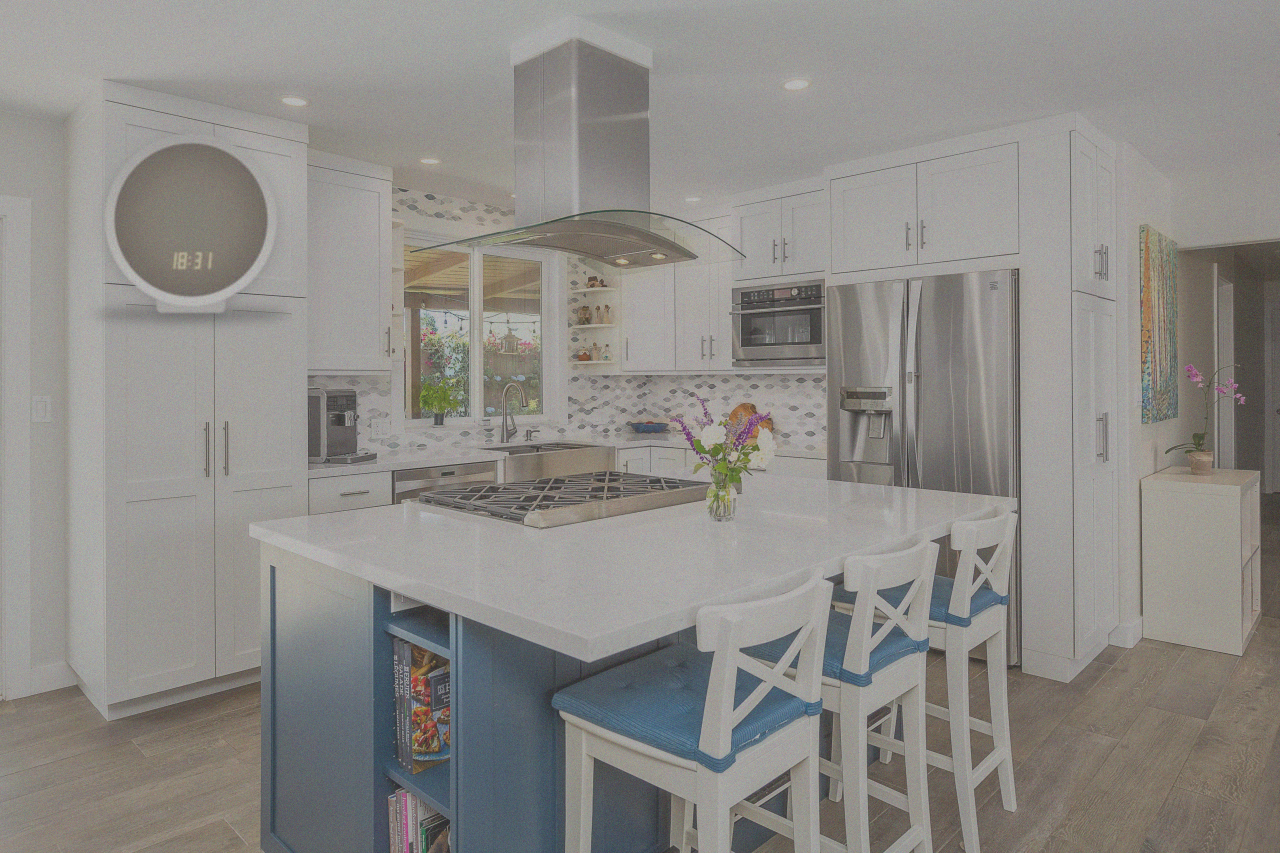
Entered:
18h31
